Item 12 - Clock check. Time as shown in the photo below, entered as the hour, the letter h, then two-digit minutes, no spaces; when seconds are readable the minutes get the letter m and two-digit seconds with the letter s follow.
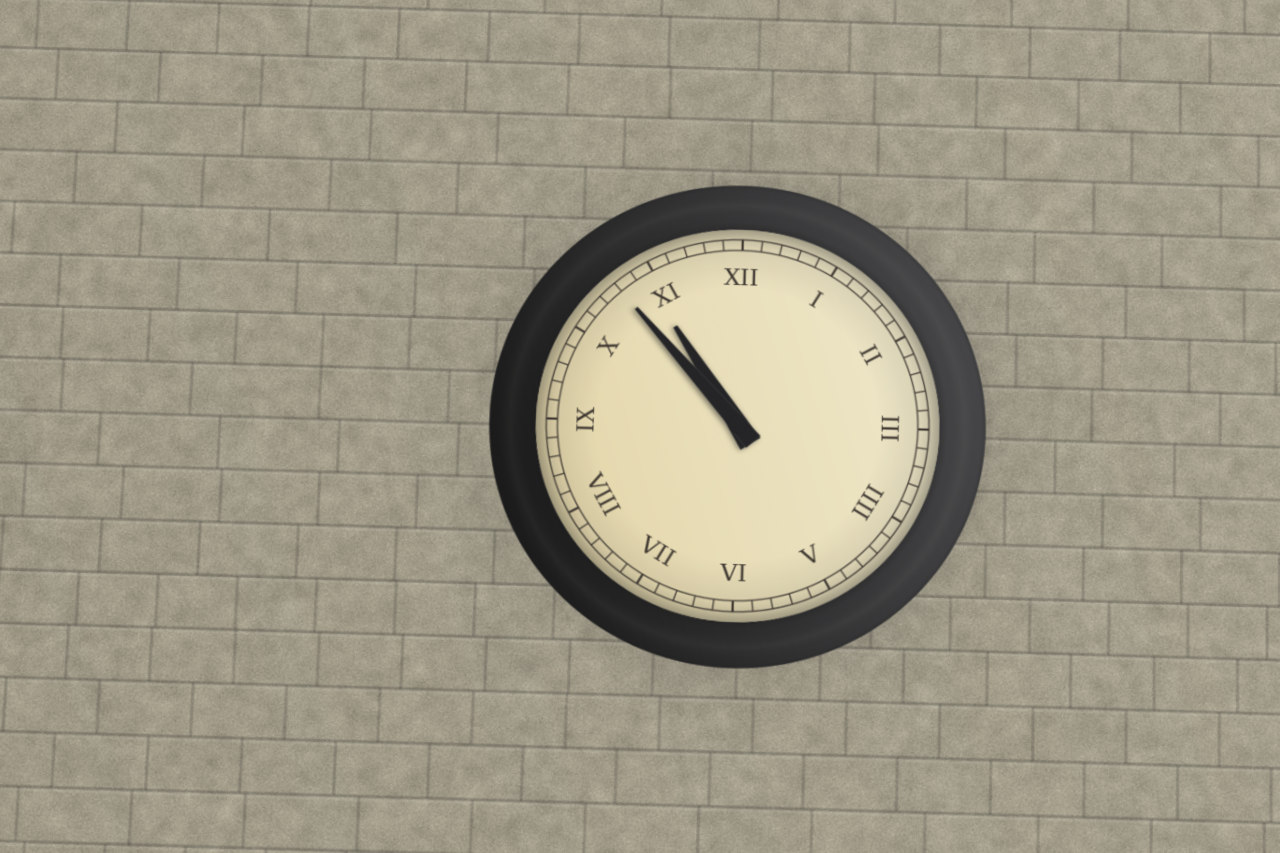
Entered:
10h53
